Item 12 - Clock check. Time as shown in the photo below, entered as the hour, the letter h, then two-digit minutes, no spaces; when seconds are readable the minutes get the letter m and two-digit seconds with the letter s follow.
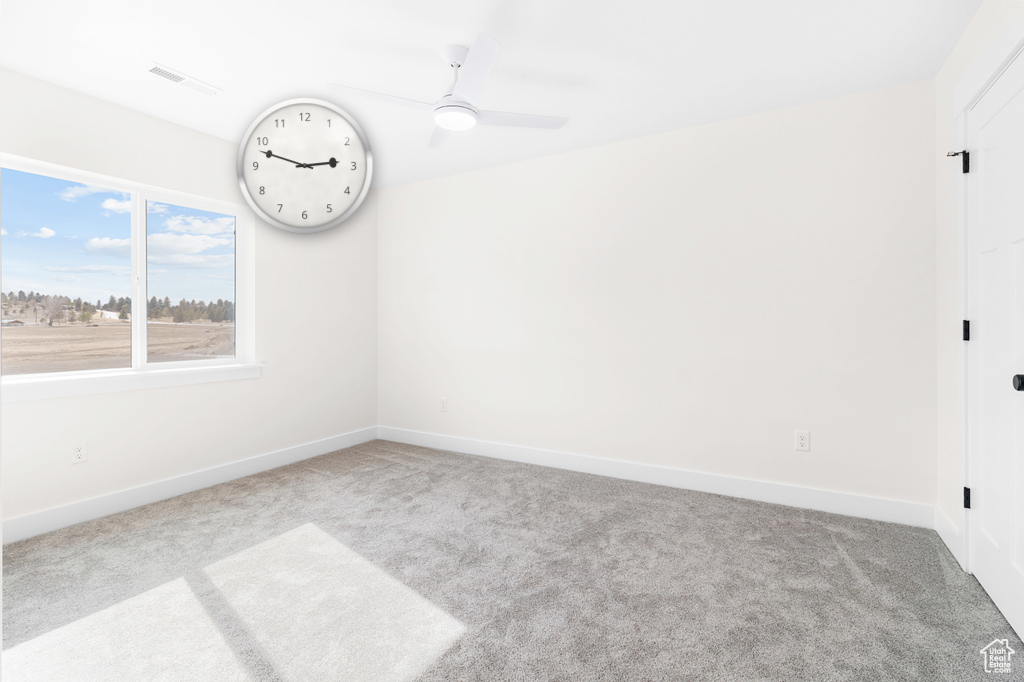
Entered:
2h48
